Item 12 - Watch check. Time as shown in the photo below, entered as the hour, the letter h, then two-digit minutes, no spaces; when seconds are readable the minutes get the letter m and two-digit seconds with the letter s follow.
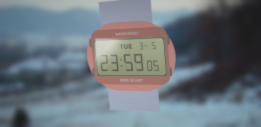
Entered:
23h59m05s
